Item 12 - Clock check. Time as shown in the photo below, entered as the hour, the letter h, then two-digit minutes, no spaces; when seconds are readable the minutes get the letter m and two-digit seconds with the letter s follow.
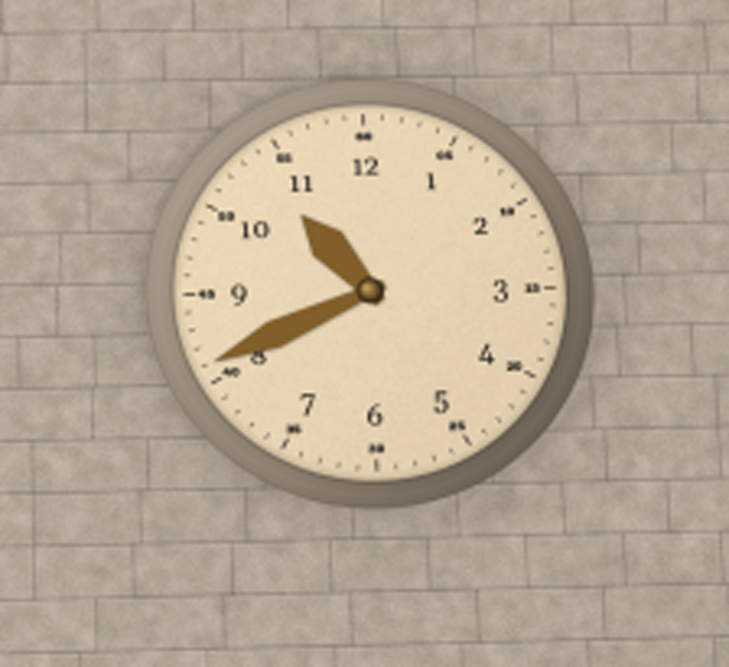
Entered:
10h41
